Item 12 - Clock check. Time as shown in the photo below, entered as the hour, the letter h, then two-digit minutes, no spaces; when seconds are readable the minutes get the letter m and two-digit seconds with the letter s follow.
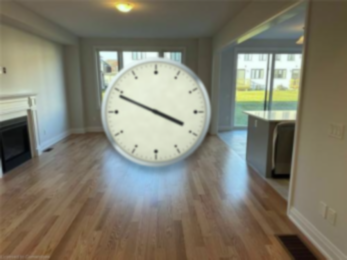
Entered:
3h49
